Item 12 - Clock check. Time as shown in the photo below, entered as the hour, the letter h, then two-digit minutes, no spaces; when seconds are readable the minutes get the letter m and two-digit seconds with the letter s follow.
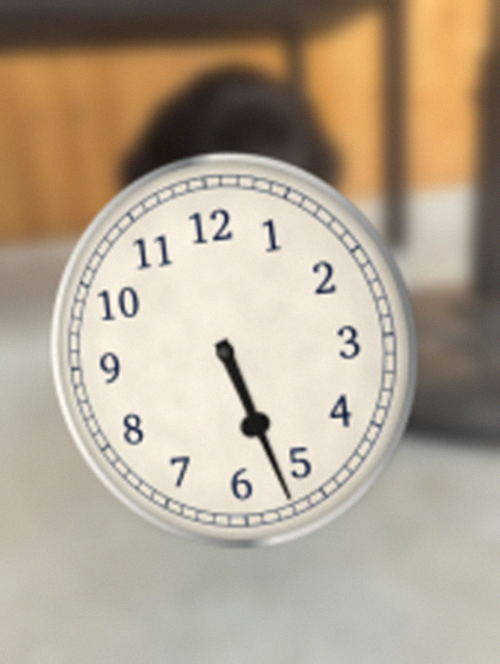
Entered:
5h27
